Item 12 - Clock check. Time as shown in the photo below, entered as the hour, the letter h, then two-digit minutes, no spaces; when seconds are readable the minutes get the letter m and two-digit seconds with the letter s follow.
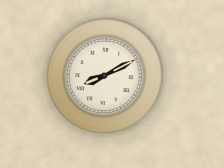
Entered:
8h10
